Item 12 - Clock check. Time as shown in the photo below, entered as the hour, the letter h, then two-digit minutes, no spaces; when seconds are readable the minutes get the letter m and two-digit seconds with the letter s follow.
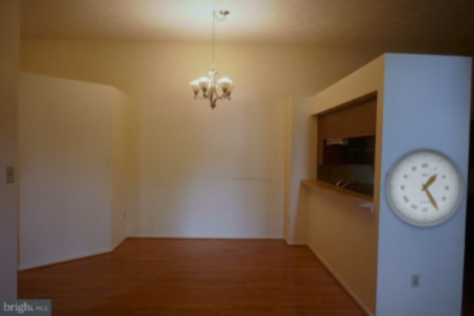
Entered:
1h25
